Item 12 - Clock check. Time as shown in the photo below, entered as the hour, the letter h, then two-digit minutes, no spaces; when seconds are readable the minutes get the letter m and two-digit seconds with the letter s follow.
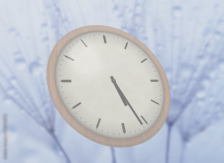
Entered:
5h26
